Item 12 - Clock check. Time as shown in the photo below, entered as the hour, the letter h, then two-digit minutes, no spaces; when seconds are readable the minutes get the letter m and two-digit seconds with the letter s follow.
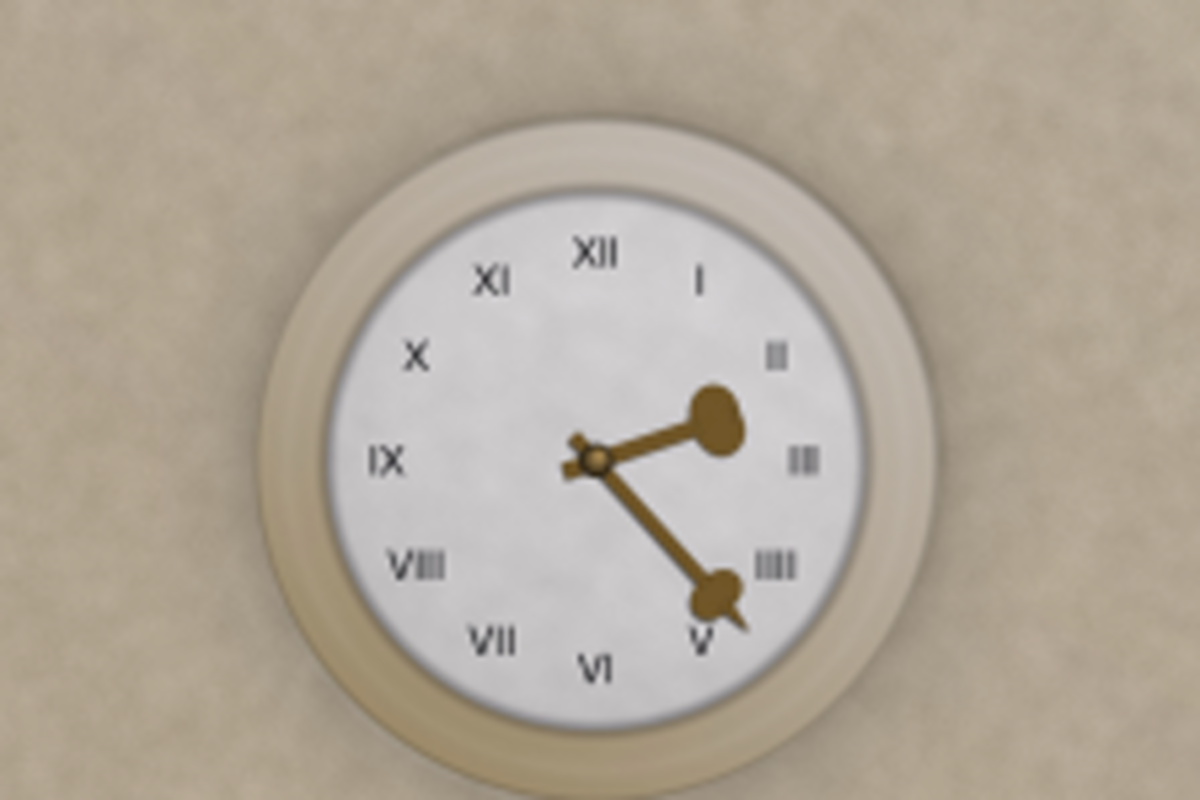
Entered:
2h23
